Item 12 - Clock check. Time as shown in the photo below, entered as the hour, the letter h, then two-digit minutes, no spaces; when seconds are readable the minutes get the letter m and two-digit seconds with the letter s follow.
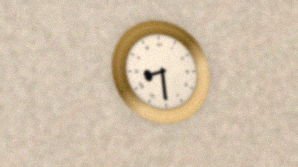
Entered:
8h30
